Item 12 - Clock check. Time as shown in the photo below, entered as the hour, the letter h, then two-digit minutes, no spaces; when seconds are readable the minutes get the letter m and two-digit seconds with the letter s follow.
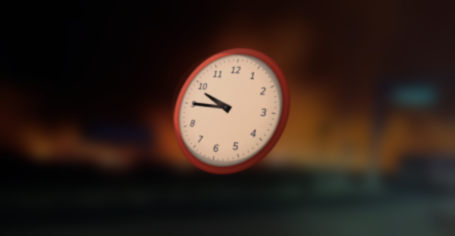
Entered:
9h45
